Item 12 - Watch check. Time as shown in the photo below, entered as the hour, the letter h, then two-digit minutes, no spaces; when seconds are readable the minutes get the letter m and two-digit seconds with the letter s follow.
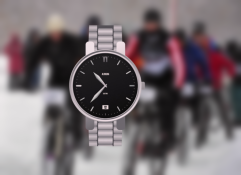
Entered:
10h37
